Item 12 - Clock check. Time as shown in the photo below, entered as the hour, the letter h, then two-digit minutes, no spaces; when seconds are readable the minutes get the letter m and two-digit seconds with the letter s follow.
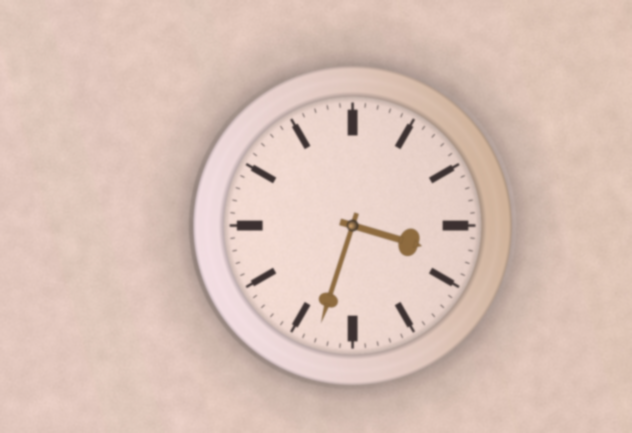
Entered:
3h33
